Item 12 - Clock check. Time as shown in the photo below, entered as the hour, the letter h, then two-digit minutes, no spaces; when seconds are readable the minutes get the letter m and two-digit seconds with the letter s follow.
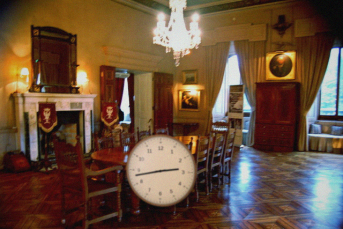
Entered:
2h43
